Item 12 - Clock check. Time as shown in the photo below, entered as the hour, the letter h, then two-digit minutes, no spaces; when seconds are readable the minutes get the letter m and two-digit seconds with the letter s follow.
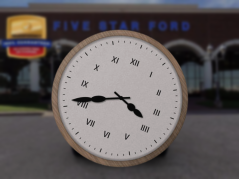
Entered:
3h41
